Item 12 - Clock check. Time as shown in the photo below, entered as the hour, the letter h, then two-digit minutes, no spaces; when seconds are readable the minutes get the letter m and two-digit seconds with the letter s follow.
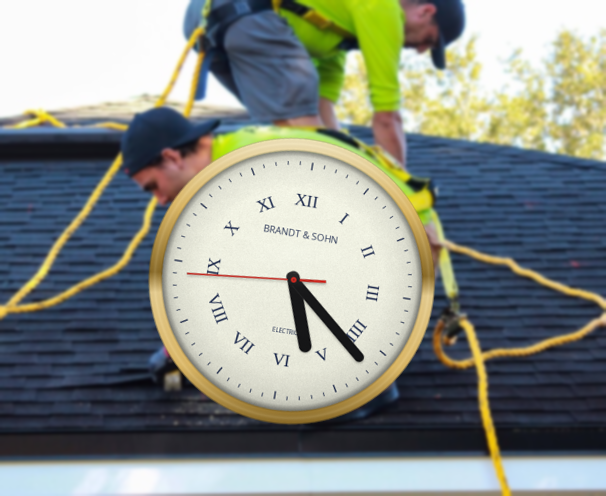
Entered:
5h21m44s
